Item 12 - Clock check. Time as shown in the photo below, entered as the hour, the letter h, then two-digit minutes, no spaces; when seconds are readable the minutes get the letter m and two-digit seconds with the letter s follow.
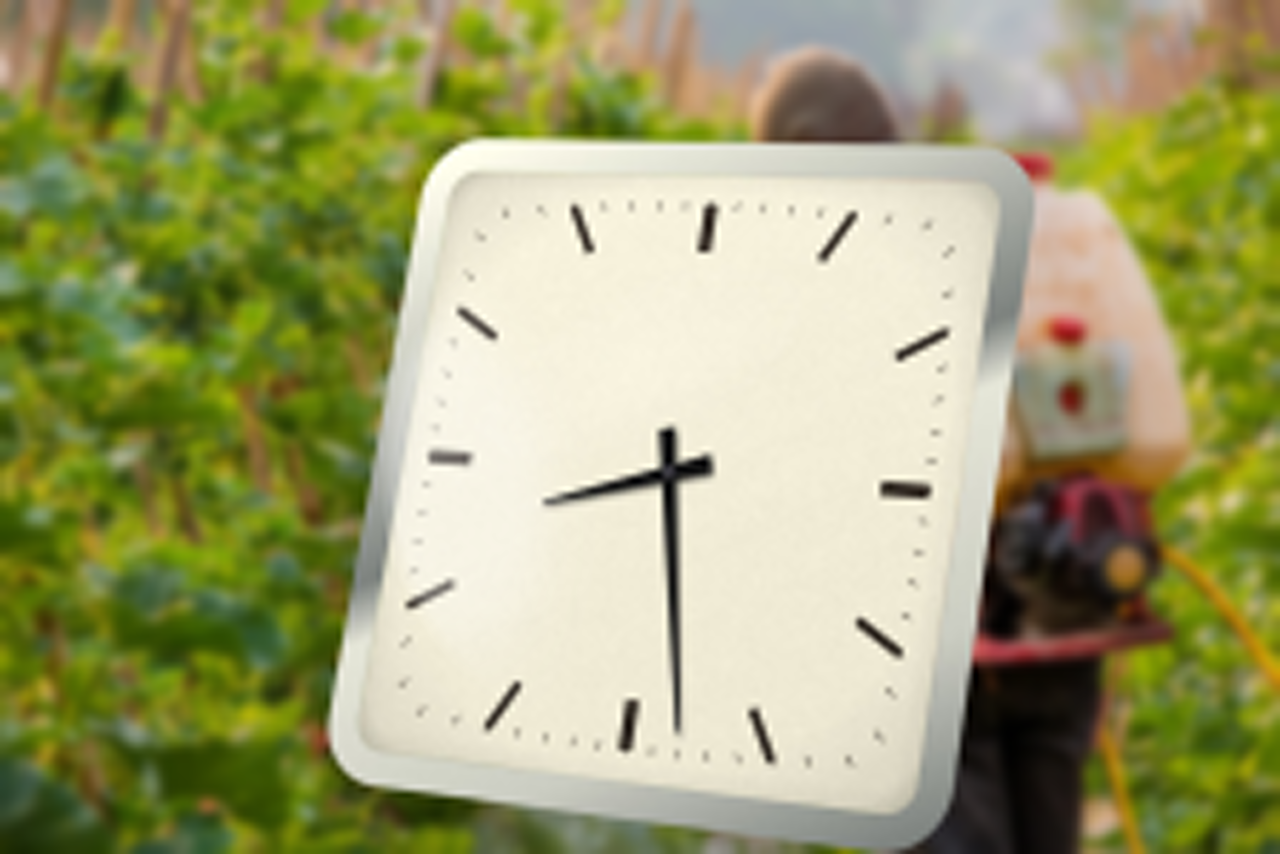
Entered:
8h28
